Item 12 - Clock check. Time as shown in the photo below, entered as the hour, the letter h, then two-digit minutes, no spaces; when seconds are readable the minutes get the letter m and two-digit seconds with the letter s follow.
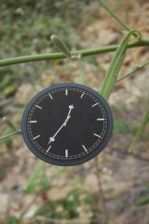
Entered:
12h36
